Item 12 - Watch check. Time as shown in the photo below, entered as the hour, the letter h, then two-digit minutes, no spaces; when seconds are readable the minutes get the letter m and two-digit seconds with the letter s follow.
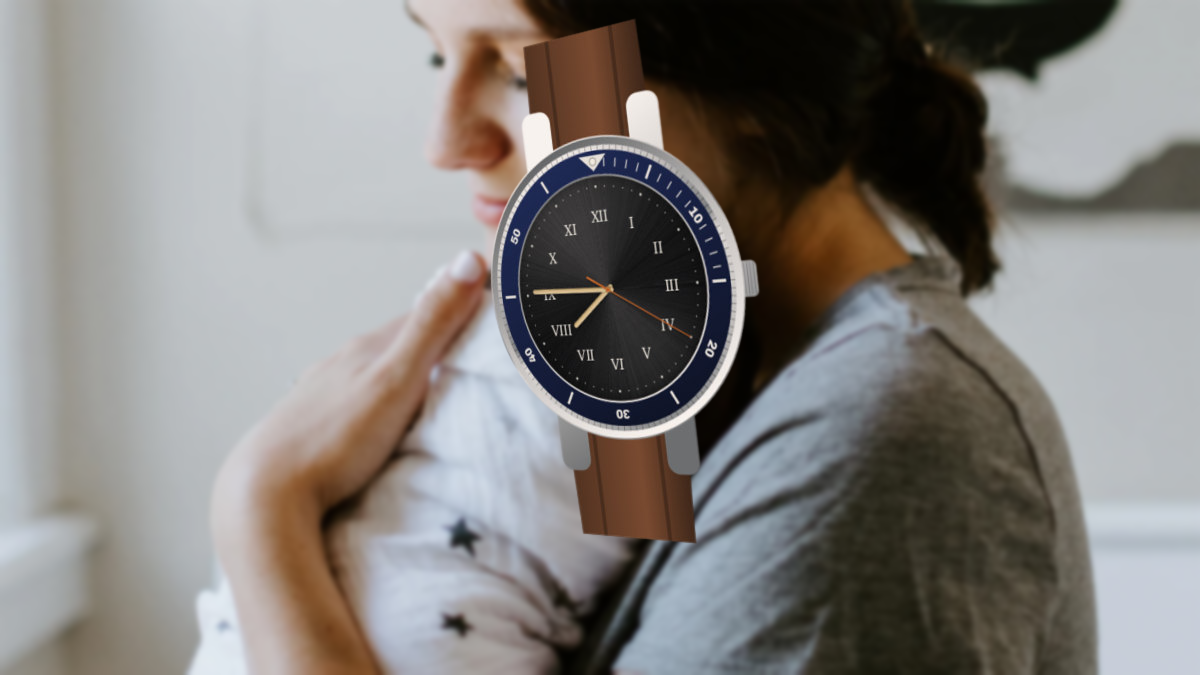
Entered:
7h45m20s
